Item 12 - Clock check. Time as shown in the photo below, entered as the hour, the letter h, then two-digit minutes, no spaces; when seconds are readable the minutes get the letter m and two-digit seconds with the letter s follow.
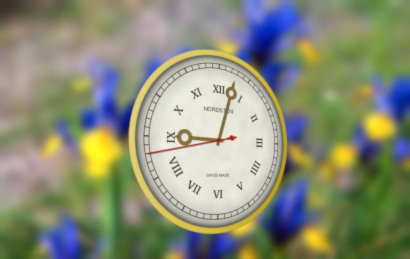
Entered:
9h02m43s
